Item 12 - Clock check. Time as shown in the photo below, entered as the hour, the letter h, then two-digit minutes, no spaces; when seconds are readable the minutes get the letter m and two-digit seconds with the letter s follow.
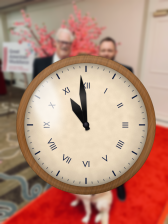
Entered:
10h59
